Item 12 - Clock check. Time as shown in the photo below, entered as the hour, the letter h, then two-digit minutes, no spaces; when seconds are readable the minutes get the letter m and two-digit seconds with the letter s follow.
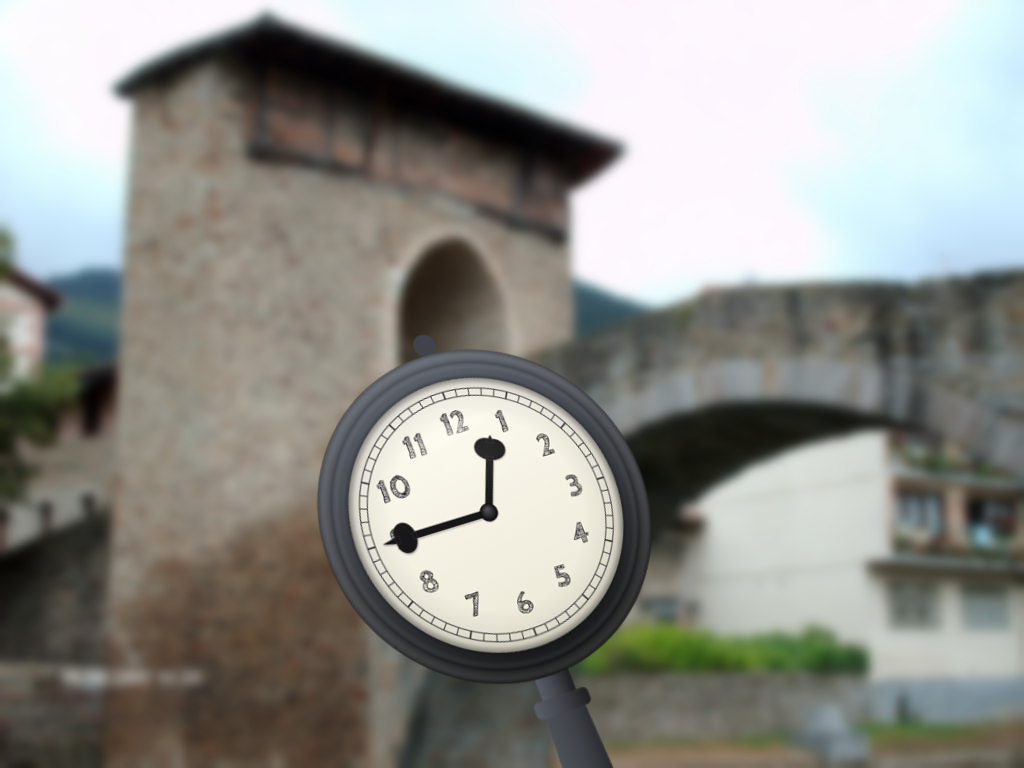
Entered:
12h45
